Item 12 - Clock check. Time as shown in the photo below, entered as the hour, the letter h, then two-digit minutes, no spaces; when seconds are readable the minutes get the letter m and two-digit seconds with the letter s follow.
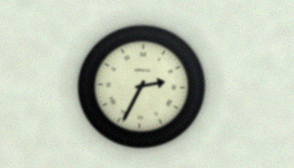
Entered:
2h34
